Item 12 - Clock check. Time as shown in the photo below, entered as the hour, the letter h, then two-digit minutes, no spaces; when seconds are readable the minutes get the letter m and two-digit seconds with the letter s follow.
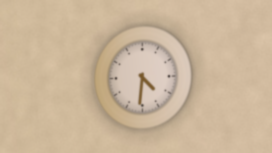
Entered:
4h31
